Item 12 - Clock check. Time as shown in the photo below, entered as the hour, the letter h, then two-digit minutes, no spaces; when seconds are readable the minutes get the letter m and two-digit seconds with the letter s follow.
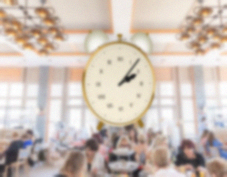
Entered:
2h07
